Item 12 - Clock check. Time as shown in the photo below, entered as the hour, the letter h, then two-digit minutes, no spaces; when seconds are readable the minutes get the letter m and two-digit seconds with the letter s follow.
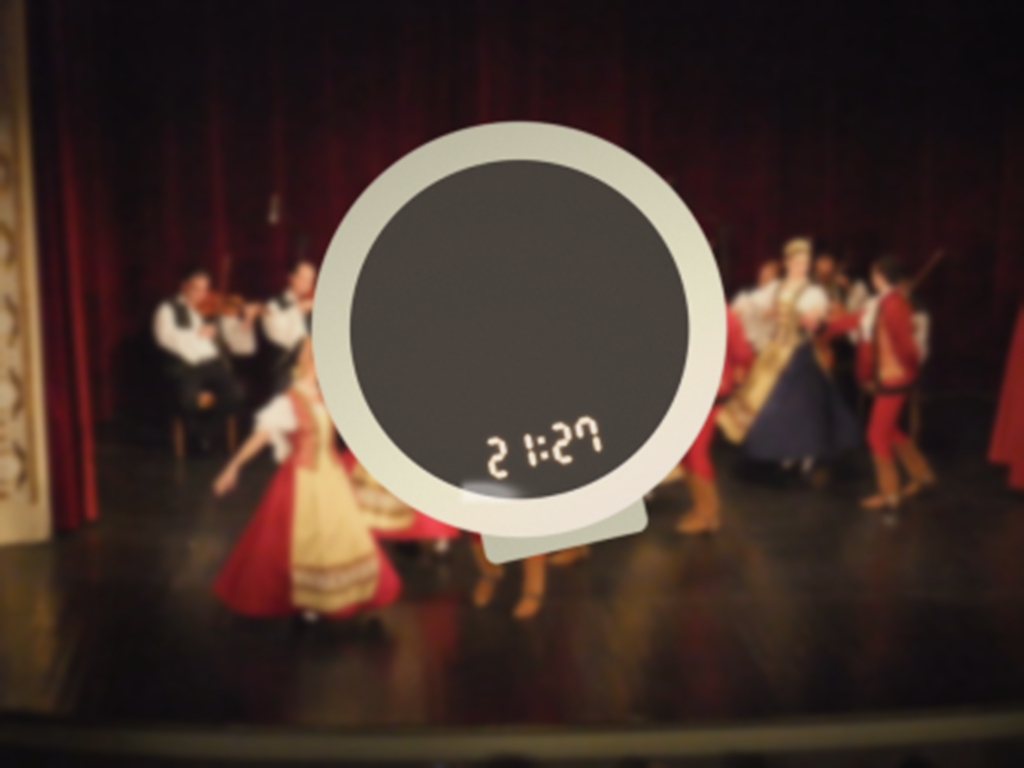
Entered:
21h27
